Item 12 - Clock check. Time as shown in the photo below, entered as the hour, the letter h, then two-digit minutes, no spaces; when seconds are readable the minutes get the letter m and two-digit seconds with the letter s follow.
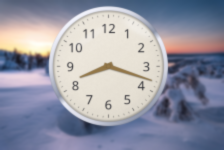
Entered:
8h18
